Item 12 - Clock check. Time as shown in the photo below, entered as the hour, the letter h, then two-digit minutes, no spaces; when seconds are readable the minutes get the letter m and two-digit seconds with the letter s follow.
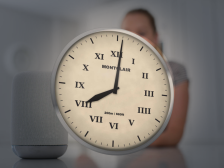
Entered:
8h01
